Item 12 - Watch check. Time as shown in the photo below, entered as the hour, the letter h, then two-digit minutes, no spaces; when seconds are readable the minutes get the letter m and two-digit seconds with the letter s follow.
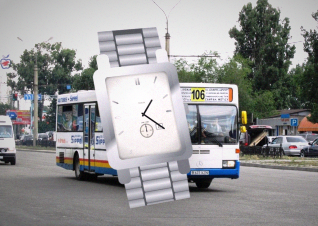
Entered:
1h22
